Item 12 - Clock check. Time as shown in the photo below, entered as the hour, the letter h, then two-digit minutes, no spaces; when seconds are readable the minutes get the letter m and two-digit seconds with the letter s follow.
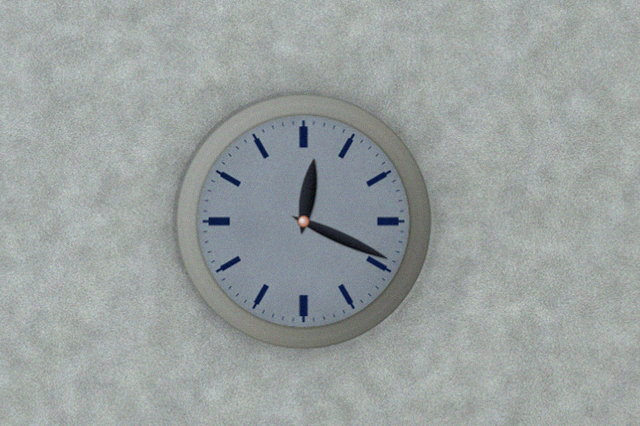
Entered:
12h19
